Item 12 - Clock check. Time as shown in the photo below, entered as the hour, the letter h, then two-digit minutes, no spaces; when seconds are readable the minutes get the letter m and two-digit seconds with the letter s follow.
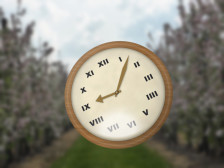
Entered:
9h07
